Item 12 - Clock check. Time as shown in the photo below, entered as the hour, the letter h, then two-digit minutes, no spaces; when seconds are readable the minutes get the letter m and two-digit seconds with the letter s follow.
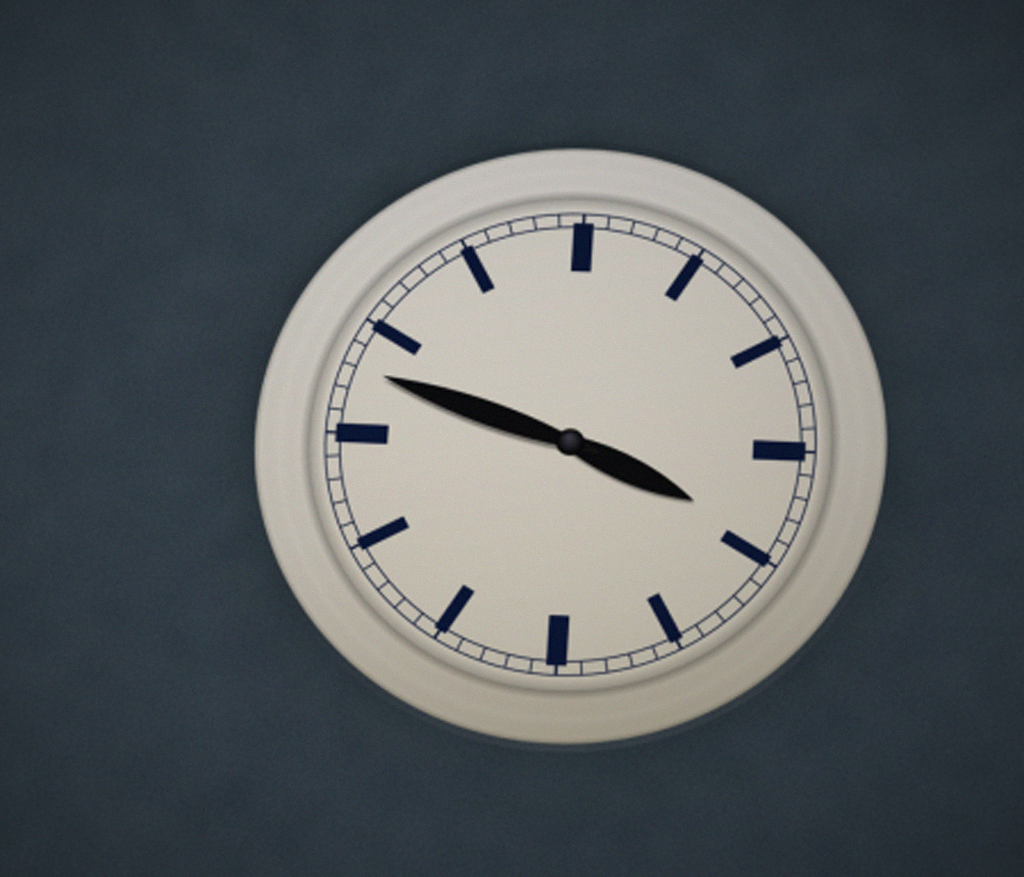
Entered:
3h48
